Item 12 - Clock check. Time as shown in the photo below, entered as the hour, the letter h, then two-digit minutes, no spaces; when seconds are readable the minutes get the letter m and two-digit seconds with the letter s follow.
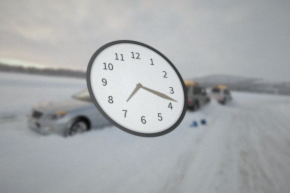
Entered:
7h18
